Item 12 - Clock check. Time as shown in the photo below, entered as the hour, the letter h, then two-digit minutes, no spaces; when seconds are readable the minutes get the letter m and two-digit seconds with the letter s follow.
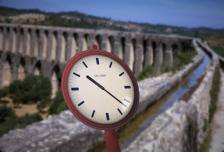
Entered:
10h22
